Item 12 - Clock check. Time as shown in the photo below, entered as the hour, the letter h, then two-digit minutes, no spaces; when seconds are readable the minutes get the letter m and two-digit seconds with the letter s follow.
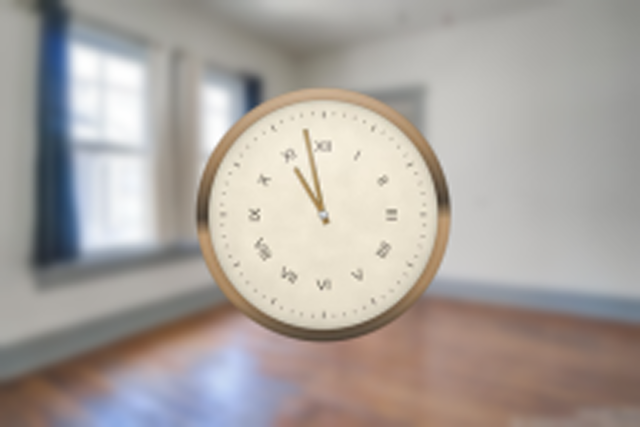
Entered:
10h58
